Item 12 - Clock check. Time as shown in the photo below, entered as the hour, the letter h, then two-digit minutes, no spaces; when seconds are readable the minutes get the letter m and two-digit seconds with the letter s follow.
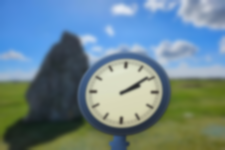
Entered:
2h09
